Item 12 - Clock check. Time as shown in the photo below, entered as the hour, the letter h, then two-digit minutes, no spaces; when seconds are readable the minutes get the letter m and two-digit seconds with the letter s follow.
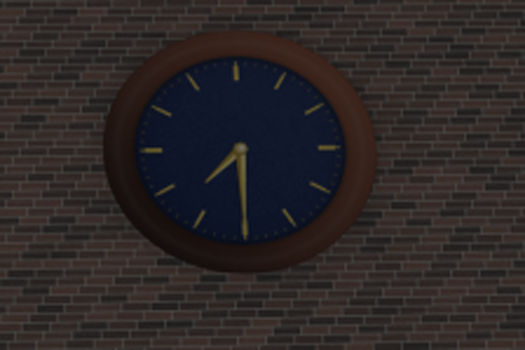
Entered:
7h30
